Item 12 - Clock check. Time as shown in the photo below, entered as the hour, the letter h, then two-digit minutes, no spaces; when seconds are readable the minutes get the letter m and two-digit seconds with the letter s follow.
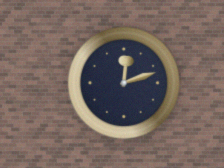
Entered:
12h12
